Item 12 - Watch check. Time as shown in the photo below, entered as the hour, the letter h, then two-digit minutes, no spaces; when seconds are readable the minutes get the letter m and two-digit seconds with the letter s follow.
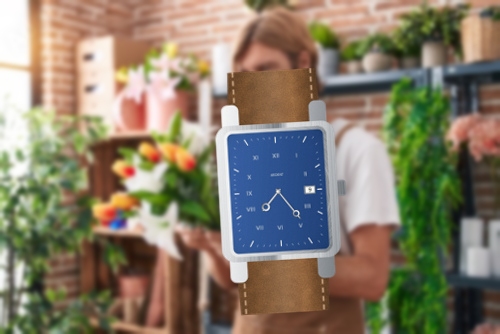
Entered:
7h24
